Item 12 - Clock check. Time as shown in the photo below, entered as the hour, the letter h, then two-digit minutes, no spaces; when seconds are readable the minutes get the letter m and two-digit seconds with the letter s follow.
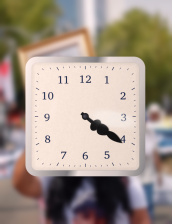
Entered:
4h21
